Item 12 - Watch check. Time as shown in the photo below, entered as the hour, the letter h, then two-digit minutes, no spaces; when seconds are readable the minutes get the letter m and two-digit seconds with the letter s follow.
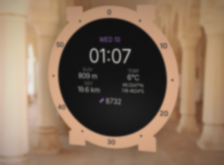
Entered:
1h07
